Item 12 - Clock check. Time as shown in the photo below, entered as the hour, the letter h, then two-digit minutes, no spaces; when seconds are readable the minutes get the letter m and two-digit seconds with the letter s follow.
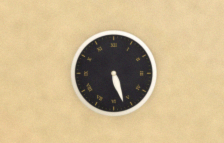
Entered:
5h27
